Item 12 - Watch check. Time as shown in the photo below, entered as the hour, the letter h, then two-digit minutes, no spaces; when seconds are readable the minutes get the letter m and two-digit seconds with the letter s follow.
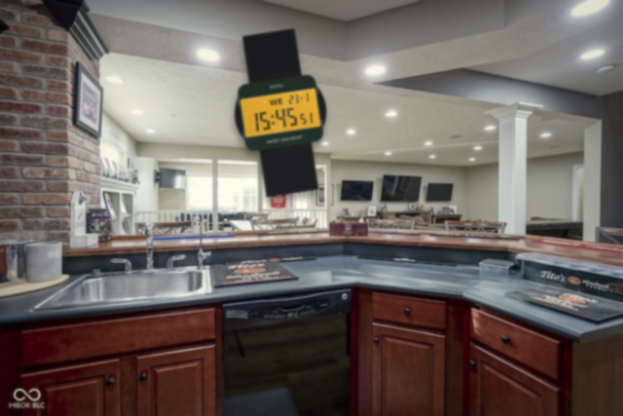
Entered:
15h45
